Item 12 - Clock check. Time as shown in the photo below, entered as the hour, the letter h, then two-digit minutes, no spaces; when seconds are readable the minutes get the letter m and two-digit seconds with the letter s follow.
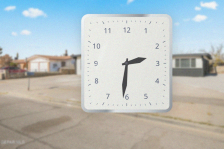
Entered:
2h31
